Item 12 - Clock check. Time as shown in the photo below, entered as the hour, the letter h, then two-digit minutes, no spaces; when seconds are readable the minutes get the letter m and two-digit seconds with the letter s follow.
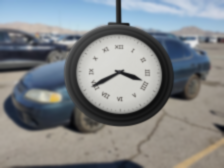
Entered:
3h40
